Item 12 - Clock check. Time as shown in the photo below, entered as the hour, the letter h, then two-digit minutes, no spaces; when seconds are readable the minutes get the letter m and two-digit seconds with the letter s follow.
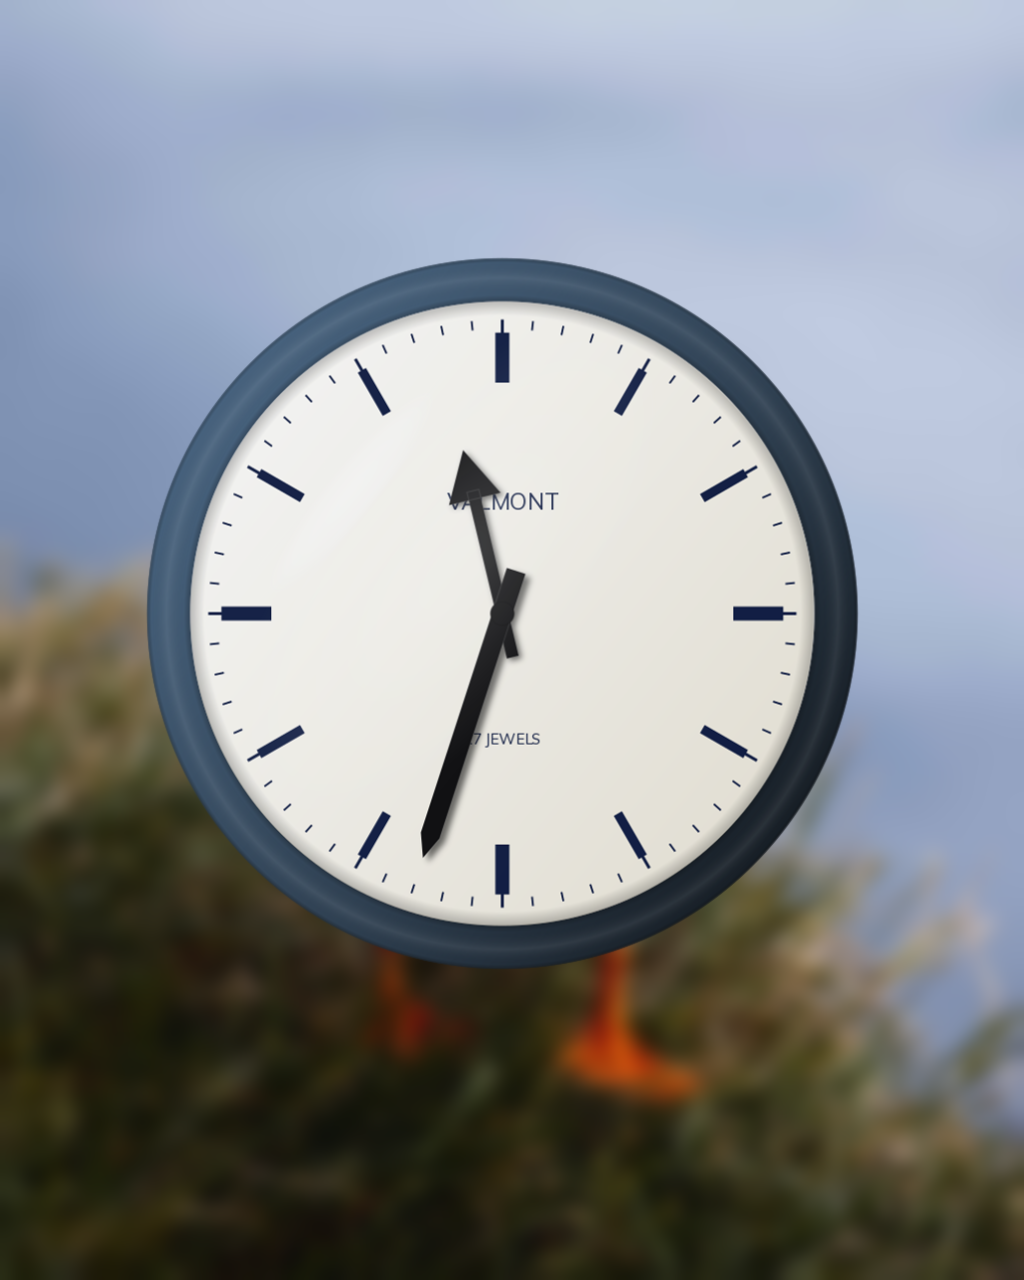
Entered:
11h33
